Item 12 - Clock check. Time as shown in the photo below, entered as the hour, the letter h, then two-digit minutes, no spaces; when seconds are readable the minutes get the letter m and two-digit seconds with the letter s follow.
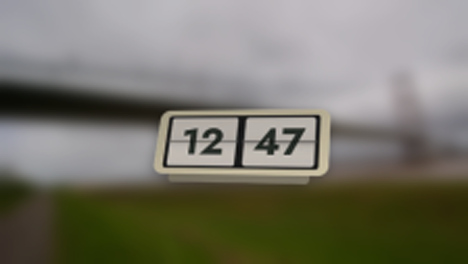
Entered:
12h47
